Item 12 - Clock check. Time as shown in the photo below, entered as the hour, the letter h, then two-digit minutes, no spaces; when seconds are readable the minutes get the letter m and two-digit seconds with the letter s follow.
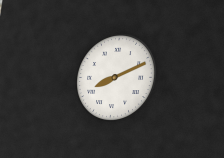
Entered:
8h11
